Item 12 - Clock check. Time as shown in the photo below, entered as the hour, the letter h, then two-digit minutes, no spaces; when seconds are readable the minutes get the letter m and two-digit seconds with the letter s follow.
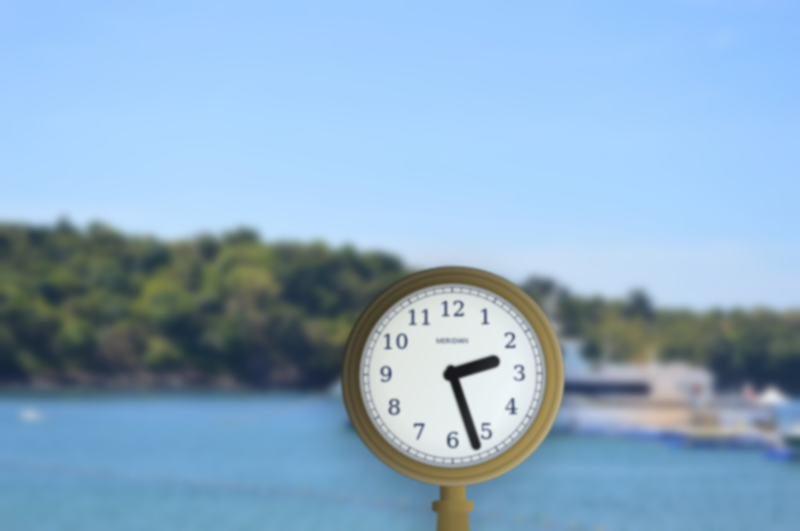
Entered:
2h27
